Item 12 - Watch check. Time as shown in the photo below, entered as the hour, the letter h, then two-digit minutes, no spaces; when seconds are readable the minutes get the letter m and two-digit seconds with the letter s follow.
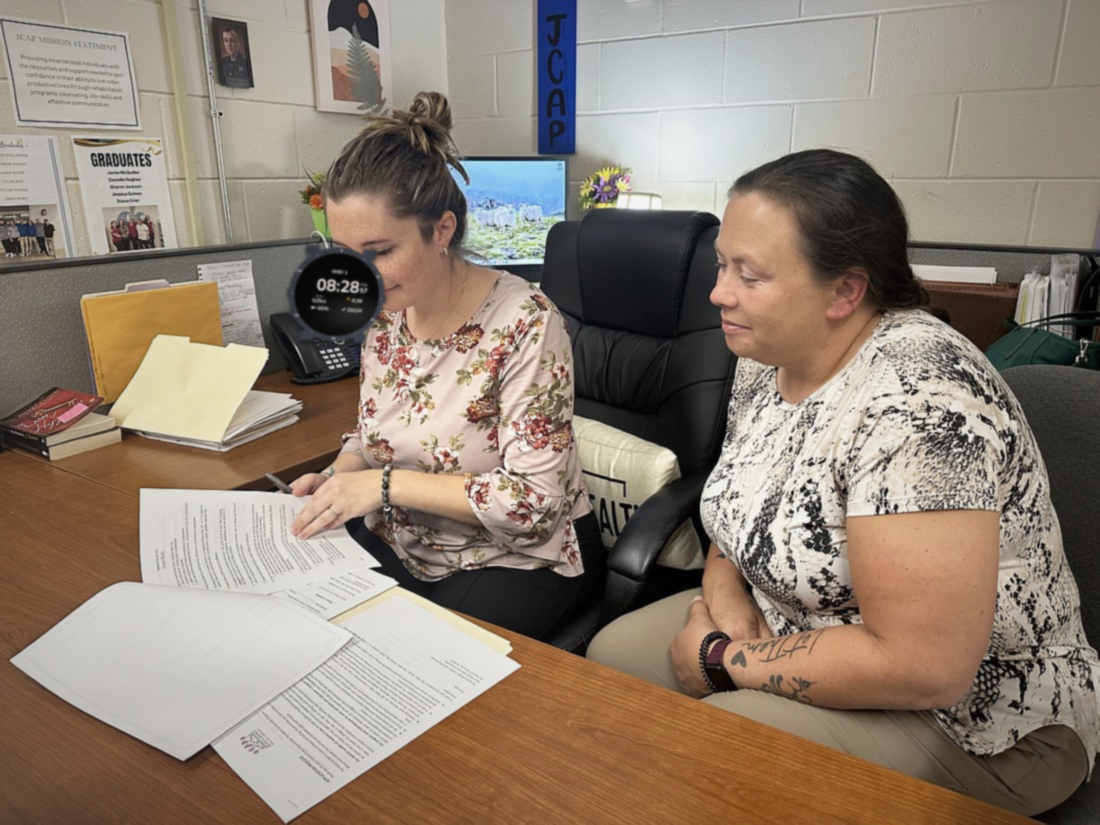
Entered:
8h28
